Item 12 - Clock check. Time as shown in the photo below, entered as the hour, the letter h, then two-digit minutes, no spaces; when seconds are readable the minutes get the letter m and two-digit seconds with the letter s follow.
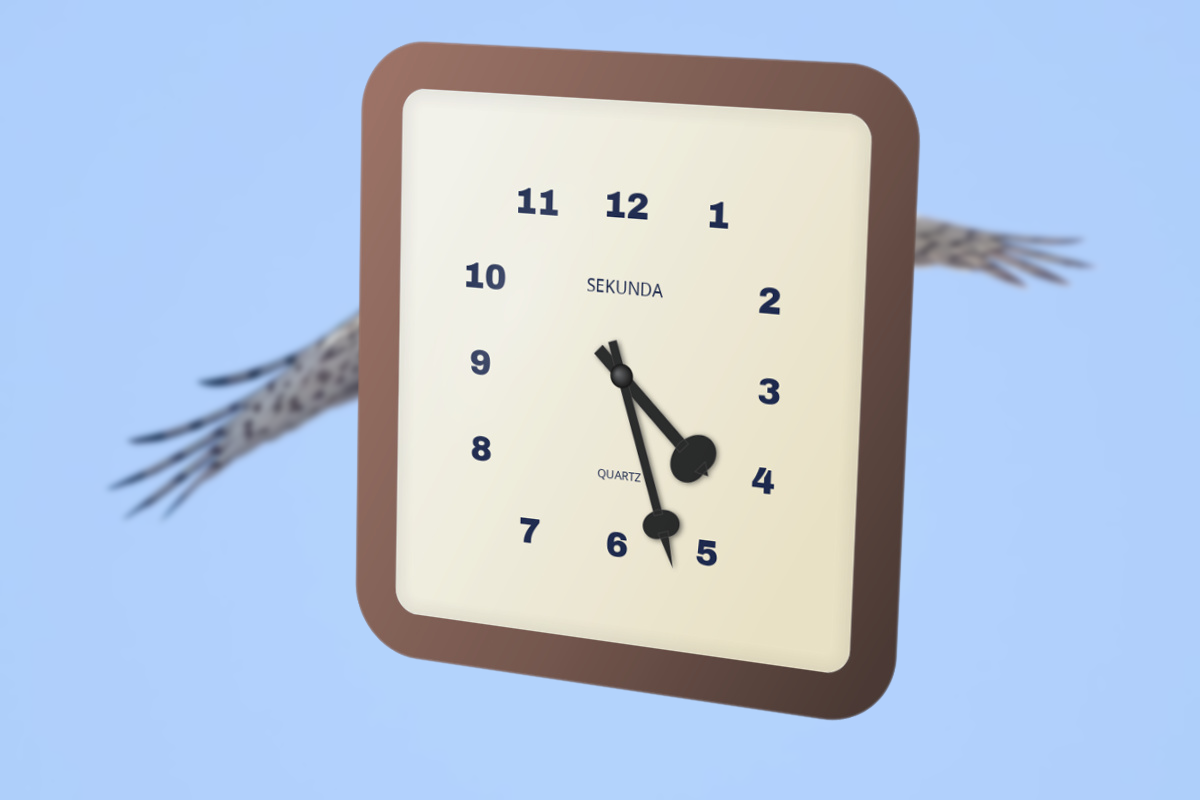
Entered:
4h27
